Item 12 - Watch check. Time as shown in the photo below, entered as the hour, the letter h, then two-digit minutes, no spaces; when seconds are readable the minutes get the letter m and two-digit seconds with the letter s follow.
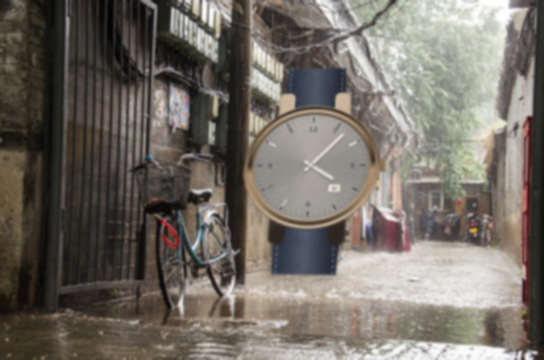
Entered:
4h07
